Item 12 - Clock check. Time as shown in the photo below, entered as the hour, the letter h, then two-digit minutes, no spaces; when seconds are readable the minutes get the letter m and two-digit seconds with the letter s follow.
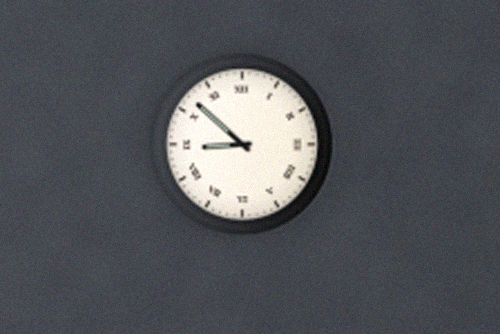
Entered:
8h52
